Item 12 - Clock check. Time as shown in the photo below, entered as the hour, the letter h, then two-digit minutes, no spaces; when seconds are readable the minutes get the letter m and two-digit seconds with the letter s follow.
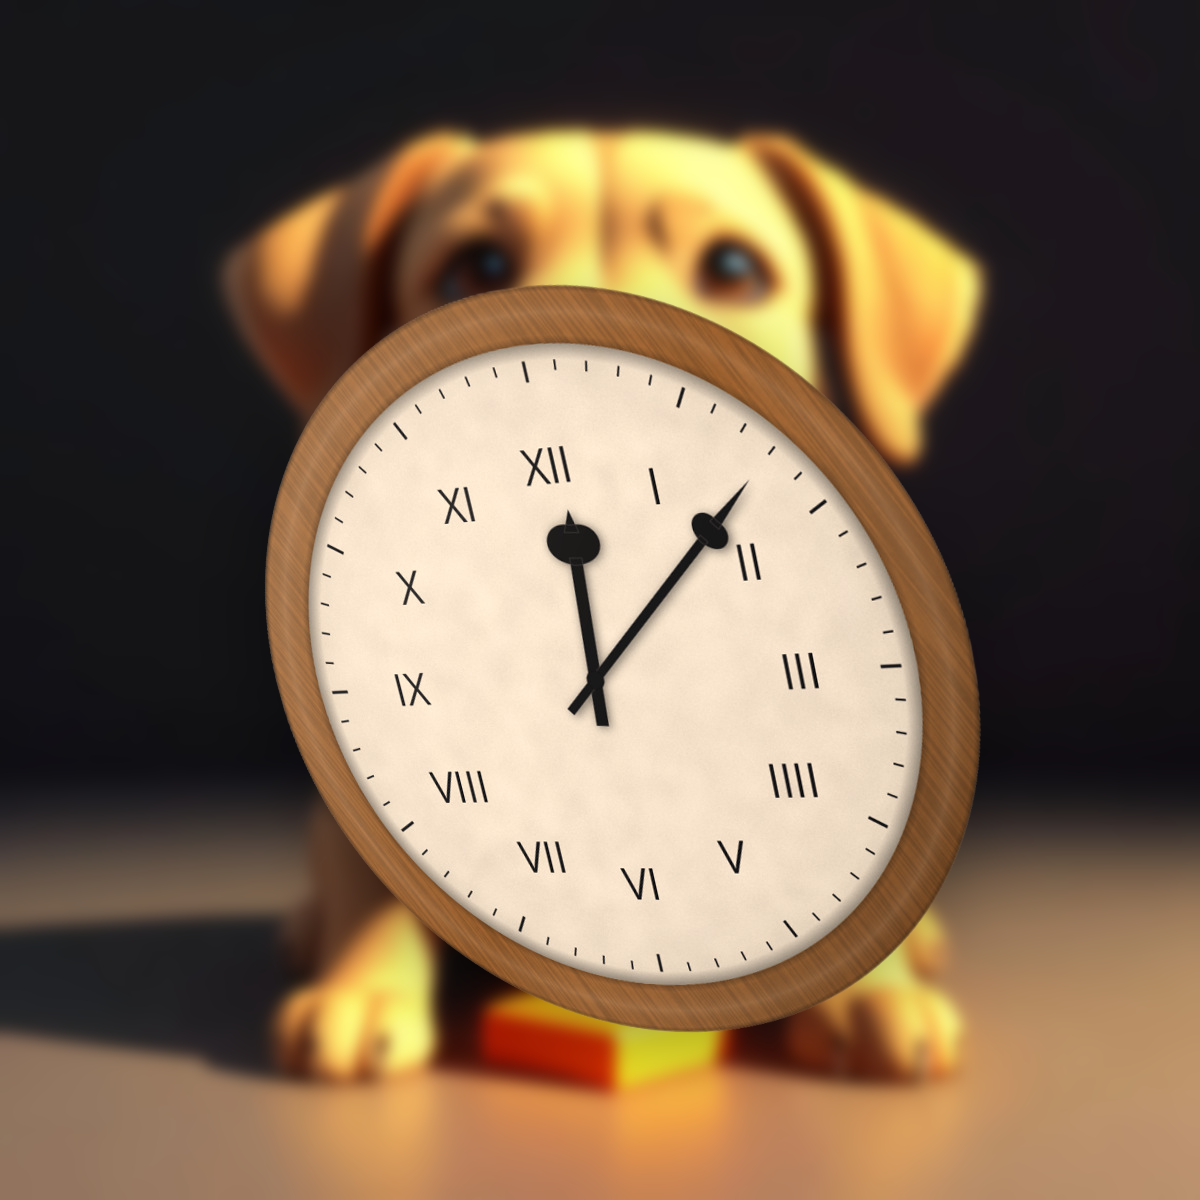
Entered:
12h08
